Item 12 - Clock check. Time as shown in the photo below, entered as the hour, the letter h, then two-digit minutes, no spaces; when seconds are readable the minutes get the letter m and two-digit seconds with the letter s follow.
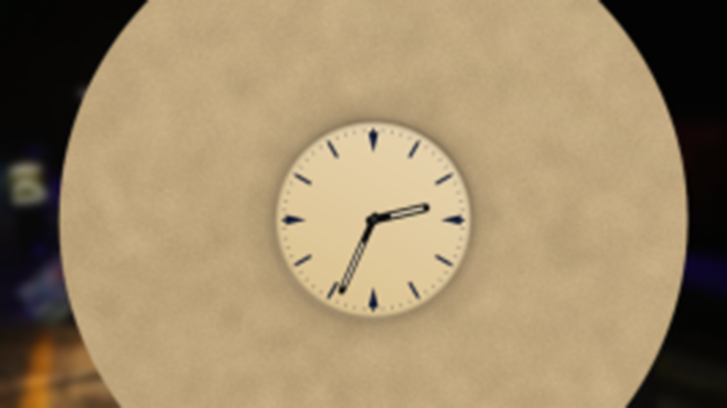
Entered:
2h34
